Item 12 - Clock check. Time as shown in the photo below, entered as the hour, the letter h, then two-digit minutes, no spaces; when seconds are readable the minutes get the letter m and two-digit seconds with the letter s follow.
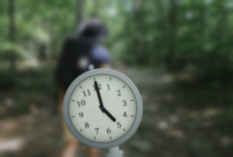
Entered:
5h00
